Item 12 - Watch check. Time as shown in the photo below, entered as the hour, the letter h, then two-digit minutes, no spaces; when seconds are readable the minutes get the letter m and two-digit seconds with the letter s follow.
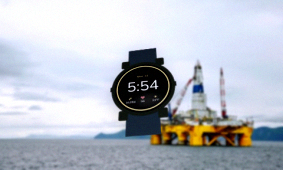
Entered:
5h54
